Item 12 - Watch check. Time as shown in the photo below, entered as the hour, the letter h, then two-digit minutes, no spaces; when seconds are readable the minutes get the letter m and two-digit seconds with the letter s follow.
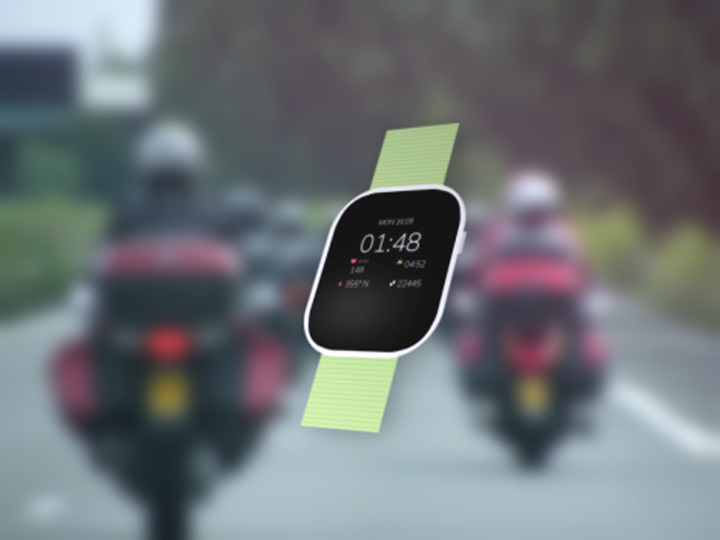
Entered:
1h48
